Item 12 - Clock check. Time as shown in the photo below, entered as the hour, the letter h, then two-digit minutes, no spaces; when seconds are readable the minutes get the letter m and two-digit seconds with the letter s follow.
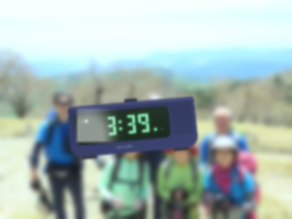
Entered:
3h39
